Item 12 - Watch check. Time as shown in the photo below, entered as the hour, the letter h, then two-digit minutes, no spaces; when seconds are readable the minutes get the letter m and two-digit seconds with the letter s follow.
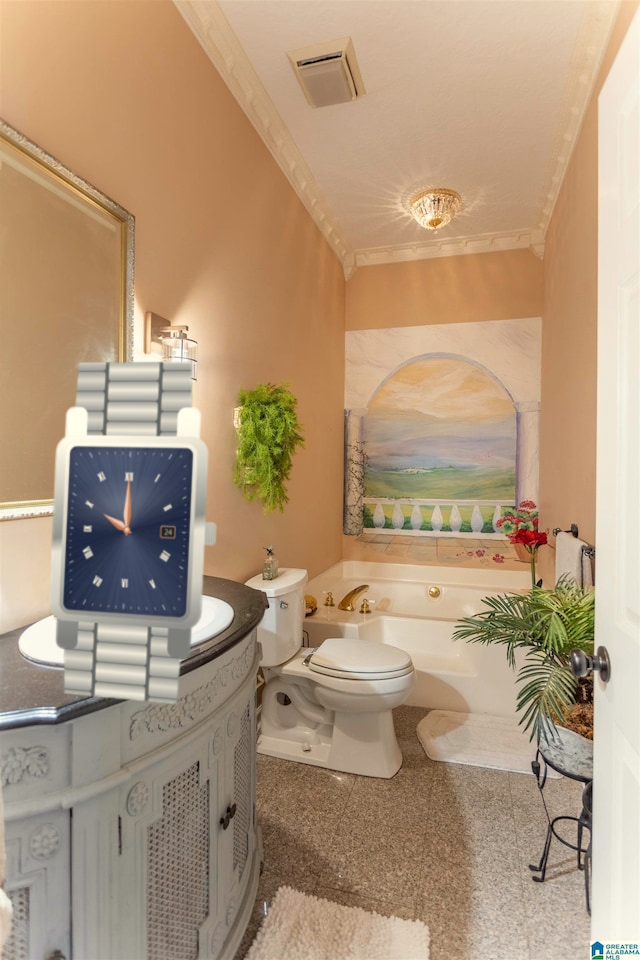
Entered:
10h00
